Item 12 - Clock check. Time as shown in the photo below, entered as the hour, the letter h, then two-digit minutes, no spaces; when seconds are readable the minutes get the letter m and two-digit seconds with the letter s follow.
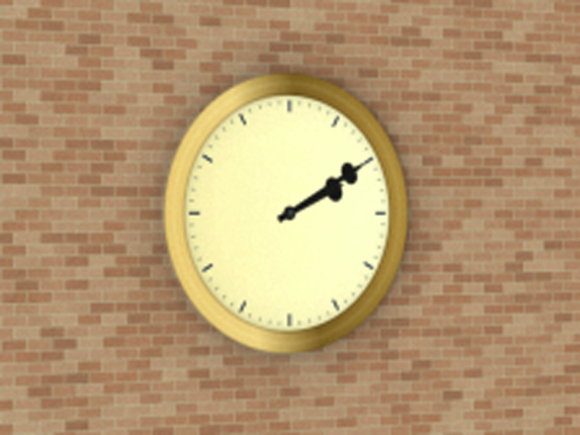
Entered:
2h10
